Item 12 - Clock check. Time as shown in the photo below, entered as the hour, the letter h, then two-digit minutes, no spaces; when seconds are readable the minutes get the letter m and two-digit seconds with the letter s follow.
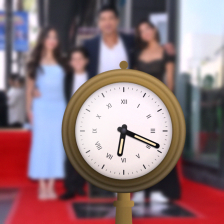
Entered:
6h19
